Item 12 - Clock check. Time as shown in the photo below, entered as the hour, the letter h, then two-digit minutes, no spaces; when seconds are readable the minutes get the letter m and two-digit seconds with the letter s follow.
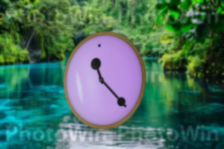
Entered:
11h23
